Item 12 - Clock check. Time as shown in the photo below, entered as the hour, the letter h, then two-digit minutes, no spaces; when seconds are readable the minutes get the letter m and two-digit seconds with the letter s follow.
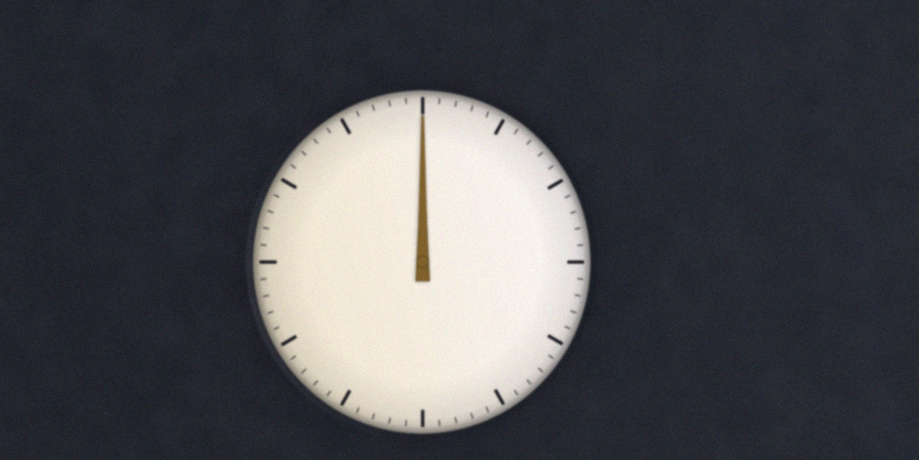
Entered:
12h00
